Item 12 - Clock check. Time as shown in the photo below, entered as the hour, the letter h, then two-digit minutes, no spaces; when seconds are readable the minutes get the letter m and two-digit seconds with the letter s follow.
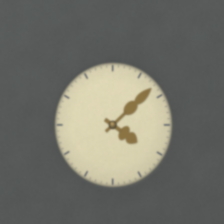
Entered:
4h08
